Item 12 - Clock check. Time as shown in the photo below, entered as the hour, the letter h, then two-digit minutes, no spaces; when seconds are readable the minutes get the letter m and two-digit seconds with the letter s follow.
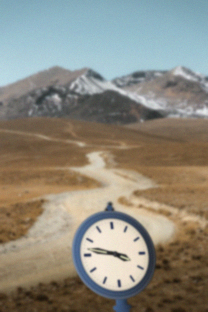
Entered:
3h47
